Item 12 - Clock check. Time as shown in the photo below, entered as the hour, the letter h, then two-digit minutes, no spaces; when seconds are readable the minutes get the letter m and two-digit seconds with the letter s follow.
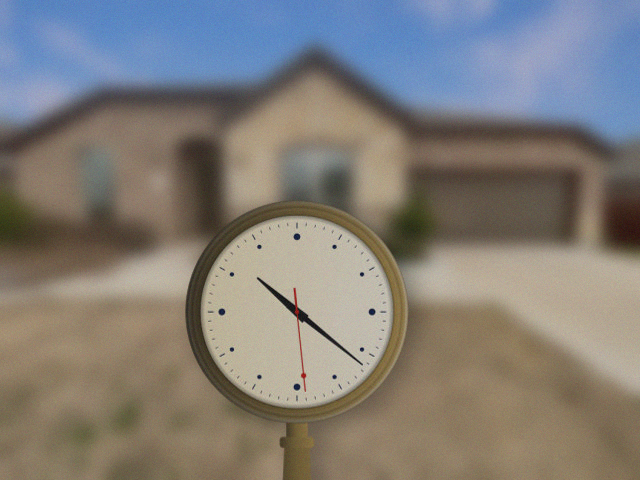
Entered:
10h21m29s
